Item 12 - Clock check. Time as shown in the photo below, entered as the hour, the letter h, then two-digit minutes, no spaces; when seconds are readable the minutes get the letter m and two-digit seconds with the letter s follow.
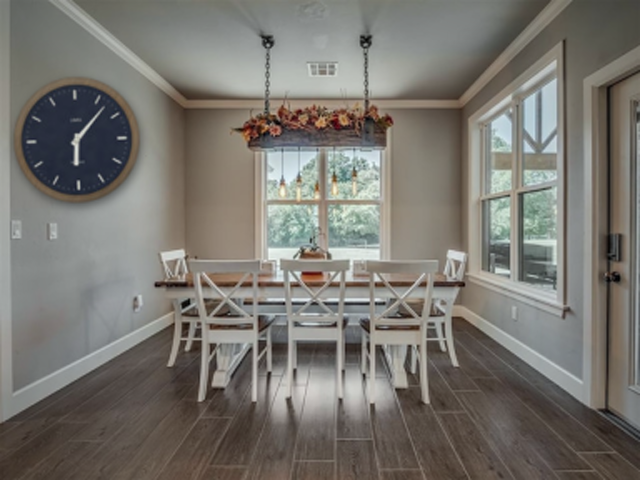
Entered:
6h07
